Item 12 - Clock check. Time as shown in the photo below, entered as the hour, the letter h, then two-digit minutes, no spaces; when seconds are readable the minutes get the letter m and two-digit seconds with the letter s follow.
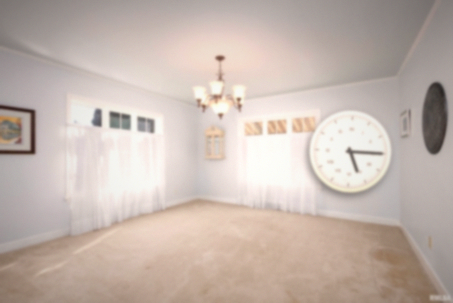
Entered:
5h15
